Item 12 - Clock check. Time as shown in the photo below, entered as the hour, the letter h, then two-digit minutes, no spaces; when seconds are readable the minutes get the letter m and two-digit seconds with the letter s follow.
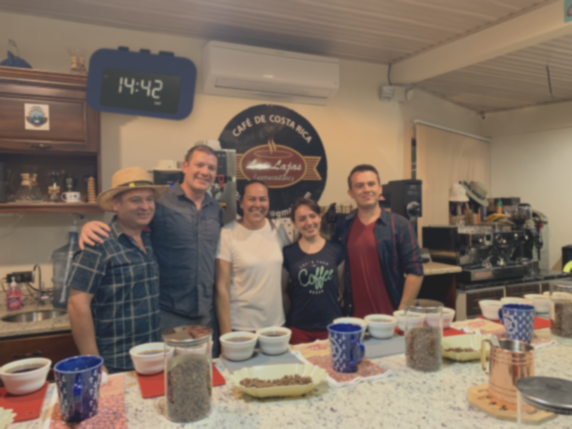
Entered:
14h42
